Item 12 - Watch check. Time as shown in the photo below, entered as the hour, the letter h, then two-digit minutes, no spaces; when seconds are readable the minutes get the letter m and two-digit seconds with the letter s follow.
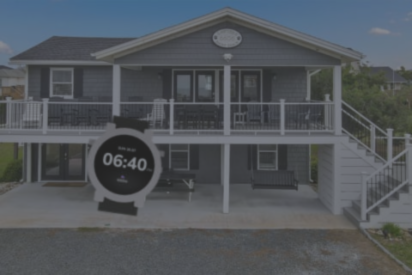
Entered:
6h40
